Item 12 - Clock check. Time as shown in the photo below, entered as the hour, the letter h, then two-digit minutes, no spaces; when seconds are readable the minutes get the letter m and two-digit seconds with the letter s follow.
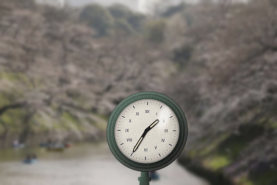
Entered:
1h35
